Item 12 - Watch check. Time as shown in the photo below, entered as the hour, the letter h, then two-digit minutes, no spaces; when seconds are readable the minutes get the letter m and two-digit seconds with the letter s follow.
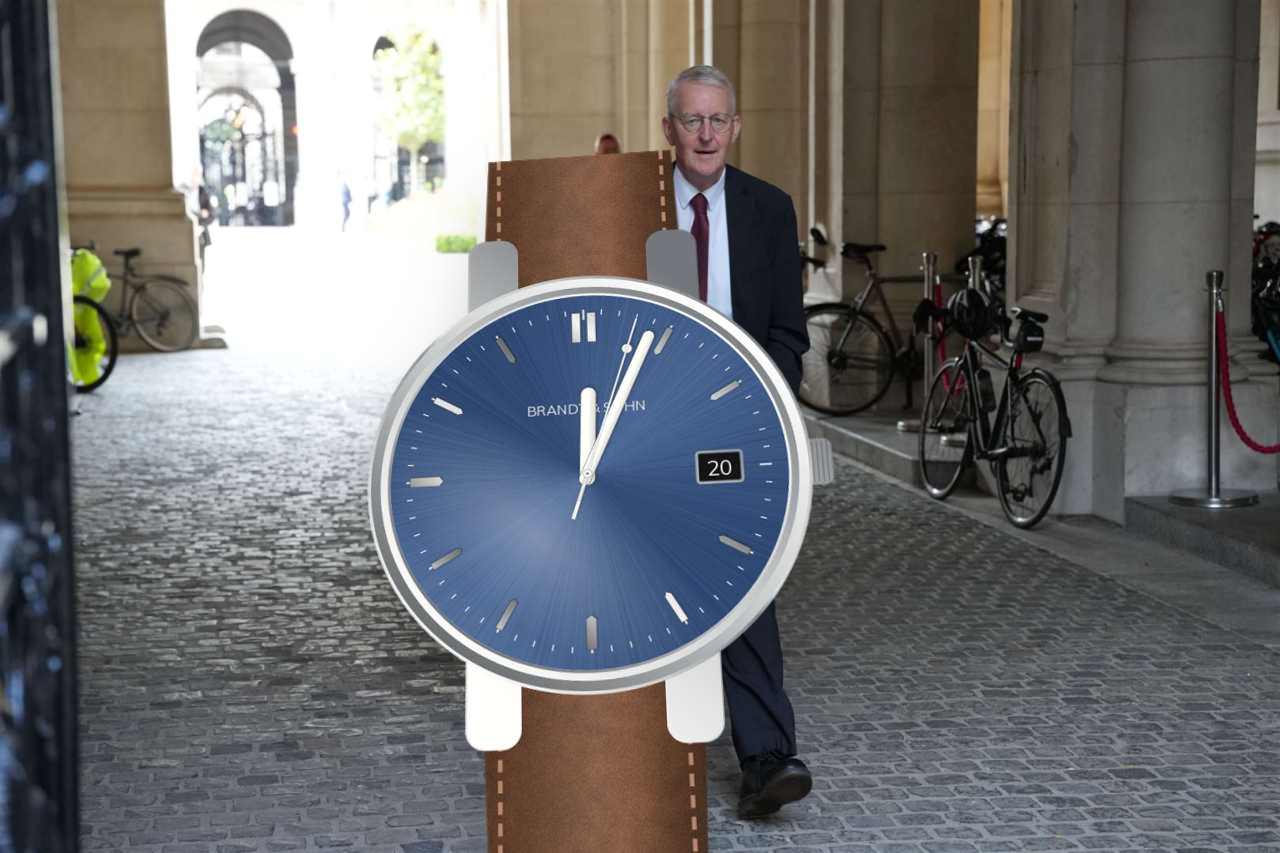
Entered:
12h04m03s
